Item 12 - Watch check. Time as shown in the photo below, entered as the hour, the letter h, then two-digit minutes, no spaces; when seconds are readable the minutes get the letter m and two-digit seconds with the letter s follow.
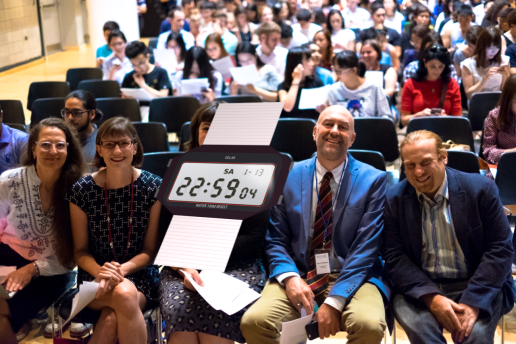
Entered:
22h59m04s
